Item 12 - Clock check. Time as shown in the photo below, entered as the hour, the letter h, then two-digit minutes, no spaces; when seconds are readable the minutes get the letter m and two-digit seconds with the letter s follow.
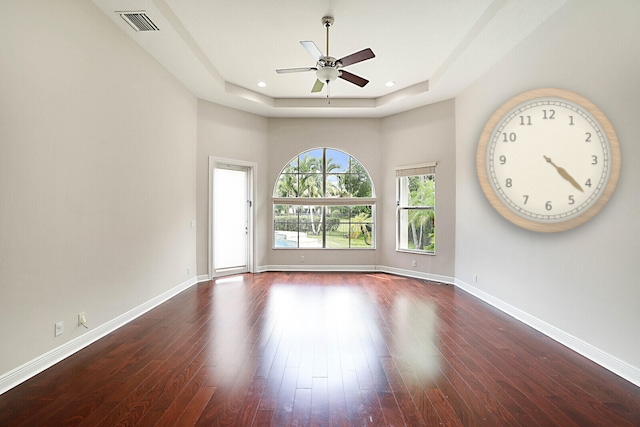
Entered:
4h22
